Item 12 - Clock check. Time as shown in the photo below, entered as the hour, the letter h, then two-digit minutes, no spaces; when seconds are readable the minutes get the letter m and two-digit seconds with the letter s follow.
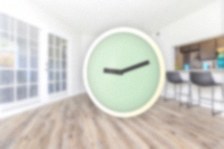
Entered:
9h12
